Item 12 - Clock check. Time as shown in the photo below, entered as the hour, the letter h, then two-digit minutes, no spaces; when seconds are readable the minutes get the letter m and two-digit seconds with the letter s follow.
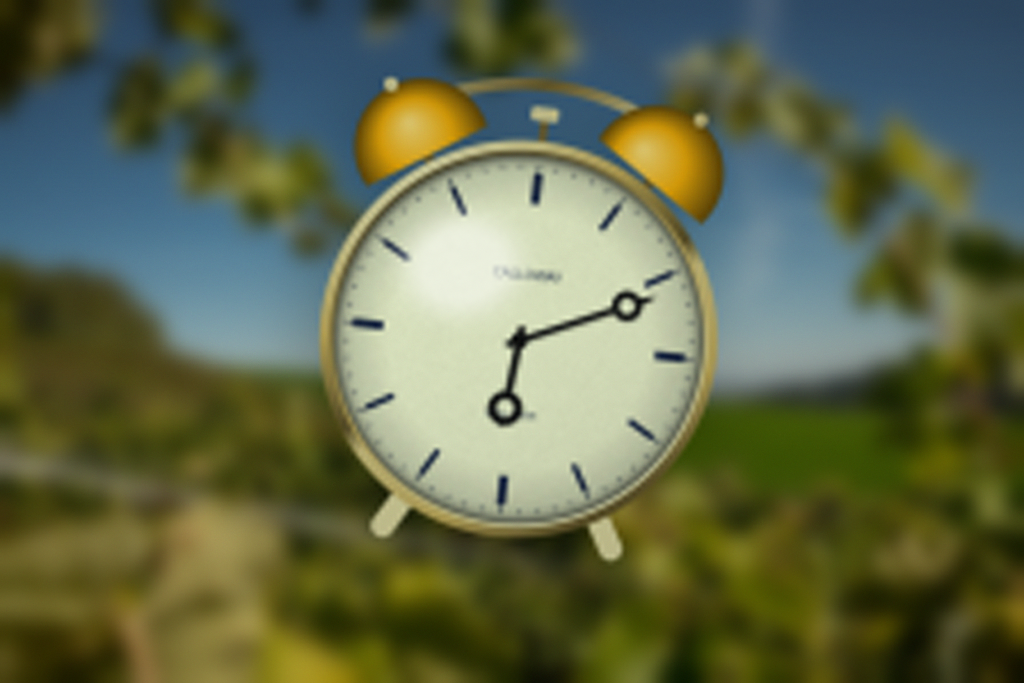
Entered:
6h11
